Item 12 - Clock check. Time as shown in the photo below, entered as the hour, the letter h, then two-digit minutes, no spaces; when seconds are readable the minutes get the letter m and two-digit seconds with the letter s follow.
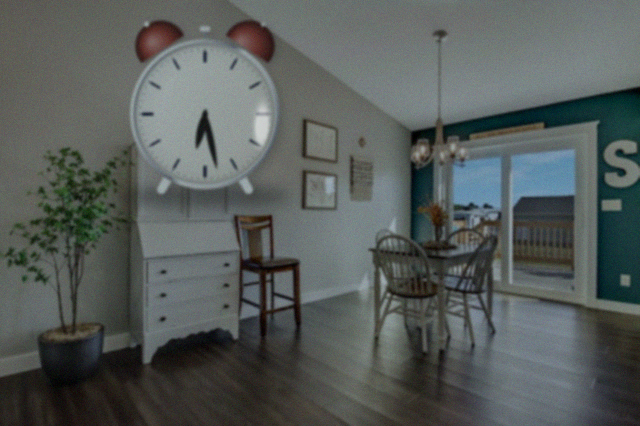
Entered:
6h28
